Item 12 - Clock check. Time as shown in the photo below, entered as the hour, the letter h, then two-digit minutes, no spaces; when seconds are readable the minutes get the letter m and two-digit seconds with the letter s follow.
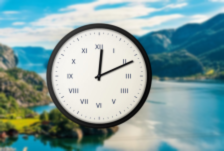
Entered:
12h11
